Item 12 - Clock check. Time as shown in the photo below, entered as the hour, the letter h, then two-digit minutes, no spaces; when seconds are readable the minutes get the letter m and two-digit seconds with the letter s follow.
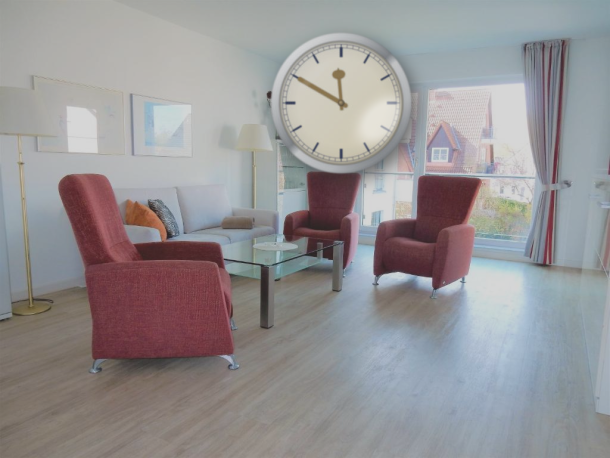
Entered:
11h50
